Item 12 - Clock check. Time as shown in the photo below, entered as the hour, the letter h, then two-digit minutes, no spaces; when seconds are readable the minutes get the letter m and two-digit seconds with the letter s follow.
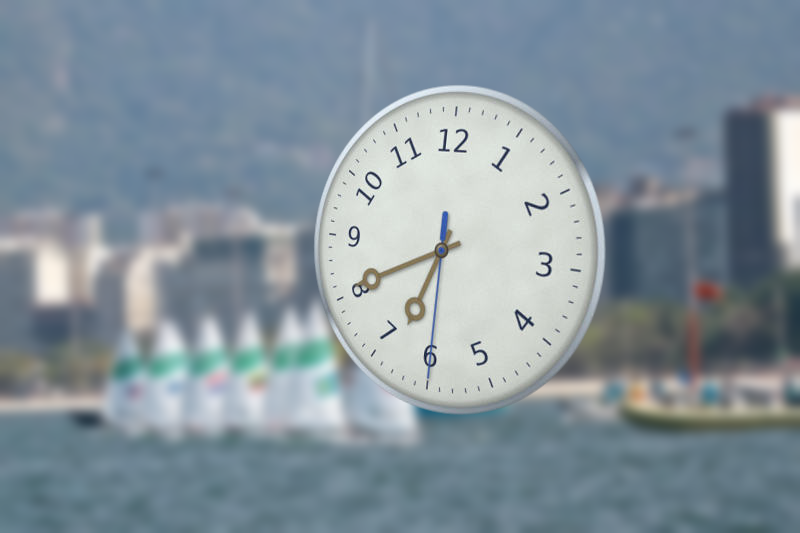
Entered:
6h40m30s
